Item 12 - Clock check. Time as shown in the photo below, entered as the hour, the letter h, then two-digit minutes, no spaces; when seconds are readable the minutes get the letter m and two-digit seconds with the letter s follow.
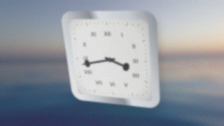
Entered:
3h43
